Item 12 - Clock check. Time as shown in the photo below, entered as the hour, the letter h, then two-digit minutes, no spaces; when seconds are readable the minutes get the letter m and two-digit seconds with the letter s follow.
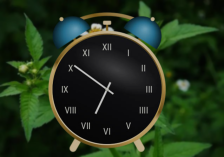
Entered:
6h51
